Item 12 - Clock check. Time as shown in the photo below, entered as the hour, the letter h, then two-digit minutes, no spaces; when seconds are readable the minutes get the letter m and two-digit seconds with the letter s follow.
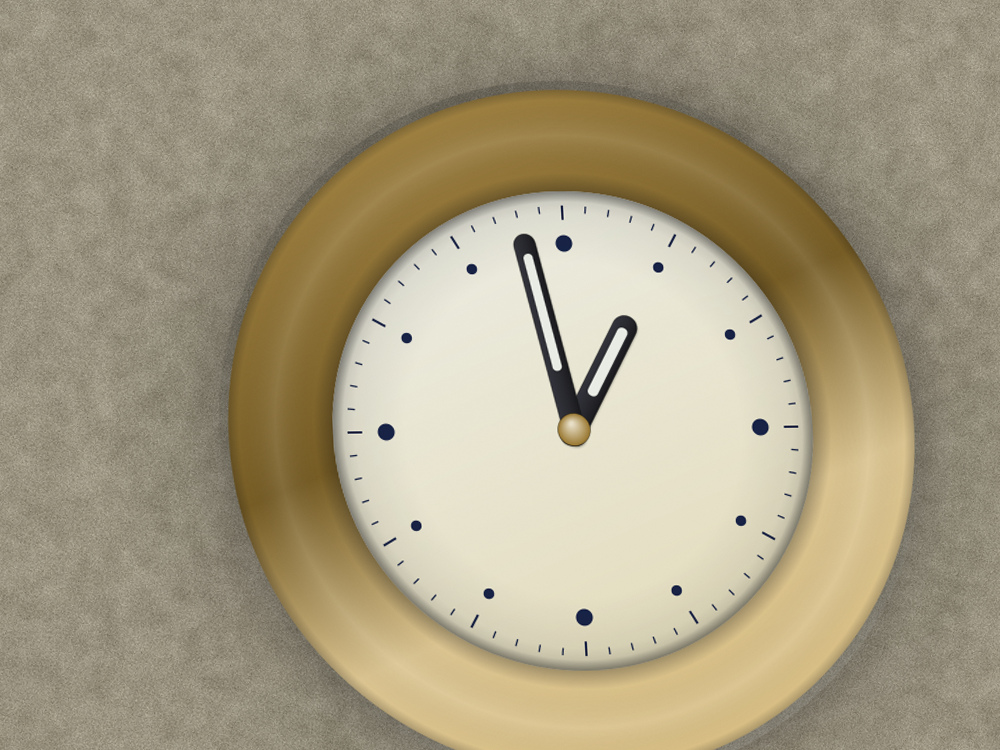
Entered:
12h58
